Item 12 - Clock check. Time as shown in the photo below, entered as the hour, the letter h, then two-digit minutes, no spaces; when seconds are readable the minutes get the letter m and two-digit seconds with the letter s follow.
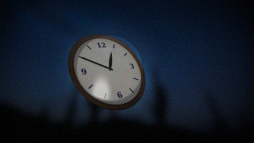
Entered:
12h50
